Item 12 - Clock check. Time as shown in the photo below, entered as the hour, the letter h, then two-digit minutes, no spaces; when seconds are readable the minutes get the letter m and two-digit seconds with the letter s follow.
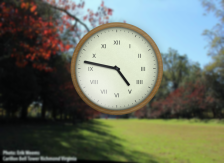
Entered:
4h47
